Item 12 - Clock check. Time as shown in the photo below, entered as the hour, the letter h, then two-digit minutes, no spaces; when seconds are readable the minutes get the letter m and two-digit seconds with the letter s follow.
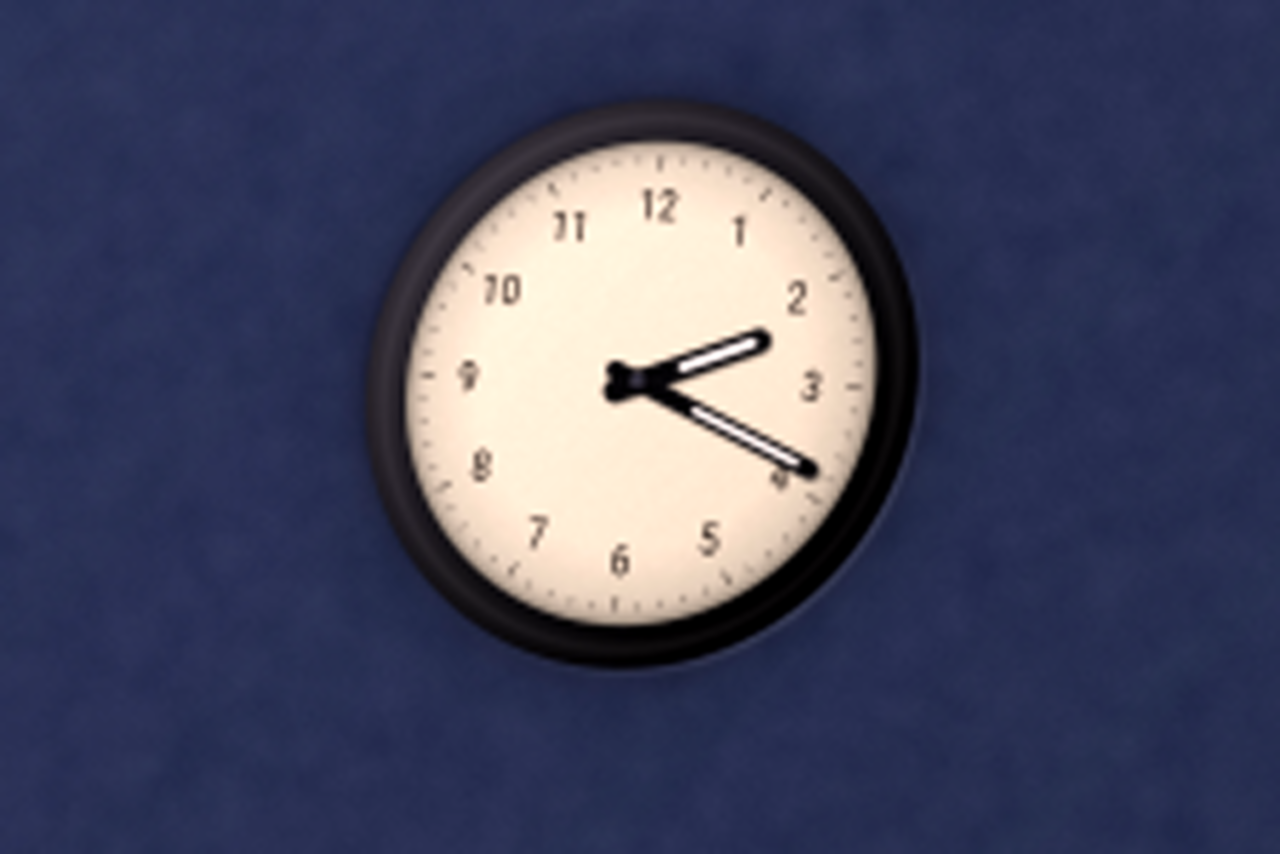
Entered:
2h19
